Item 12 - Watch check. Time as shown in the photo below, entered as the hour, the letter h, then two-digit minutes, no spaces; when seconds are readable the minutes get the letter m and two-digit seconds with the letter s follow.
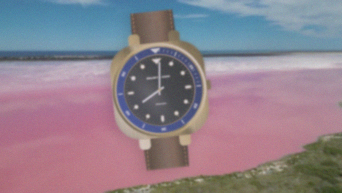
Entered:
8h01
